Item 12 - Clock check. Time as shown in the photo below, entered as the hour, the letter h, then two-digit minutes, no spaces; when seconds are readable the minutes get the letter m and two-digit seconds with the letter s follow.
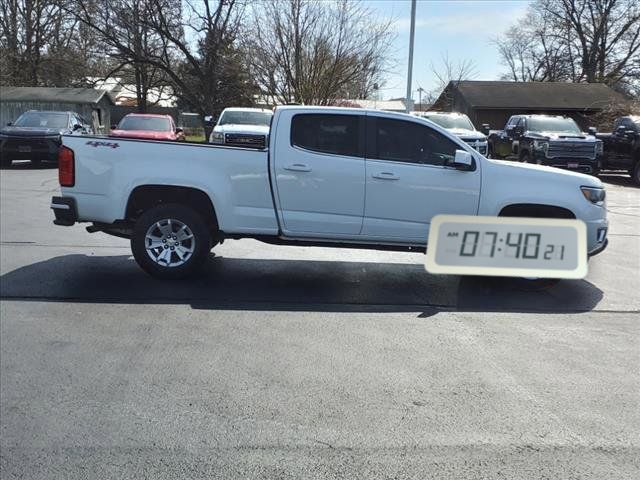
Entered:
7h40m21s
